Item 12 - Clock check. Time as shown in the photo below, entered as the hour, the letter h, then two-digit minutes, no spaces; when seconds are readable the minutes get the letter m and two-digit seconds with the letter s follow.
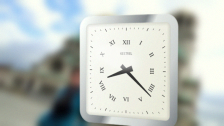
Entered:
8h22
